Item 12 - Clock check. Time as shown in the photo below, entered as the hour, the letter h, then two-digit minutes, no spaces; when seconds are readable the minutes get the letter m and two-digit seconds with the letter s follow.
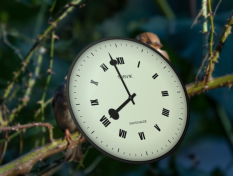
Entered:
7h58
